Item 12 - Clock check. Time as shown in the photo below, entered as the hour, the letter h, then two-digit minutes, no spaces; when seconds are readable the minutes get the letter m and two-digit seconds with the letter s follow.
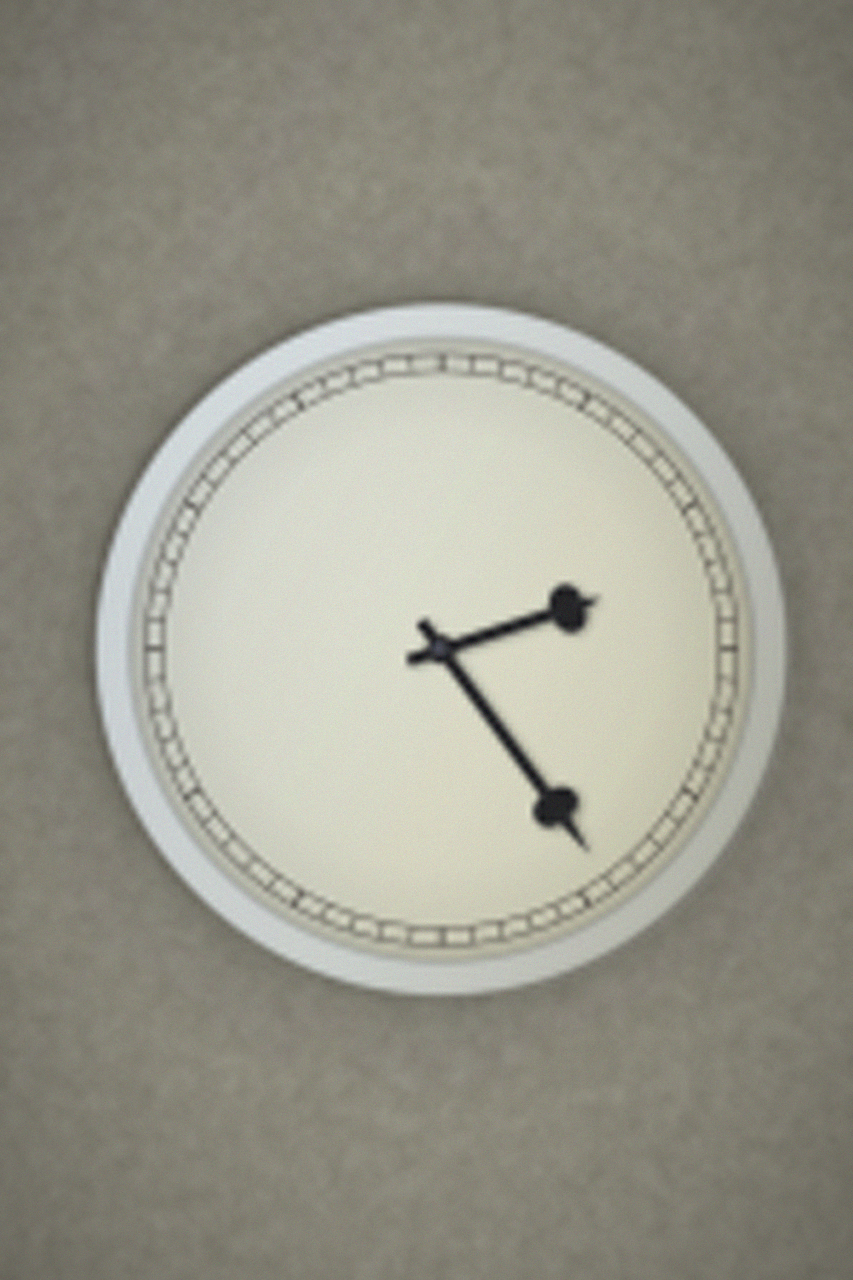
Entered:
2h24
